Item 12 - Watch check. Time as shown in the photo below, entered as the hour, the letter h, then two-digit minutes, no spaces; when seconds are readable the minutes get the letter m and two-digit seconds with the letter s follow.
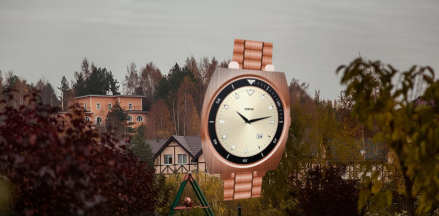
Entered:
10h13
